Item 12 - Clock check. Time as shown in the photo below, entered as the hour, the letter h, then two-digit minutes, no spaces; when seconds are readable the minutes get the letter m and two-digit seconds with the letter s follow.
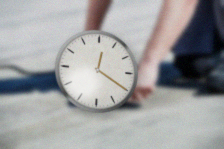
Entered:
12h20
